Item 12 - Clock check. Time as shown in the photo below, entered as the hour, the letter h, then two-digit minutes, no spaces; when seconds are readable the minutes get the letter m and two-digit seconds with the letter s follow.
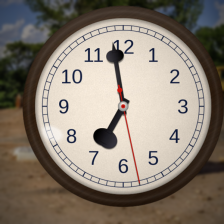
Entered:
6h58m28s
